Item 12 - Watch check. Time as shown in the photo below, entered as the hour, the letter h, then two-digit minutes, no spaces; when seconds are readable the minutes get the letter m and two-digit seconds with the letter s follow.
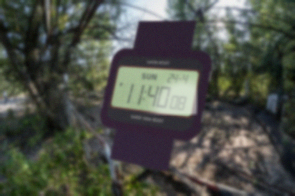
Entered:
11h40m08s
